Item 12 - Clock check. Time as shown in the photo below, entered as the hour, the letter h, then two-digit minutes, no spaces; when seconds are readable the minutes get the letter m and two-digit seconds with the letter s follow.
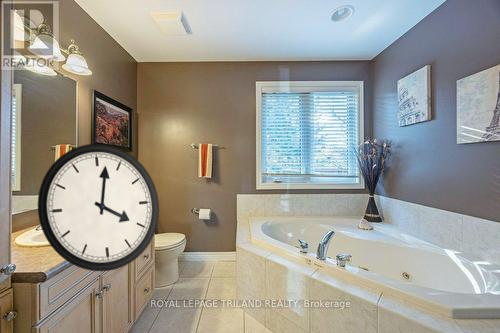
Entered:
4h02
